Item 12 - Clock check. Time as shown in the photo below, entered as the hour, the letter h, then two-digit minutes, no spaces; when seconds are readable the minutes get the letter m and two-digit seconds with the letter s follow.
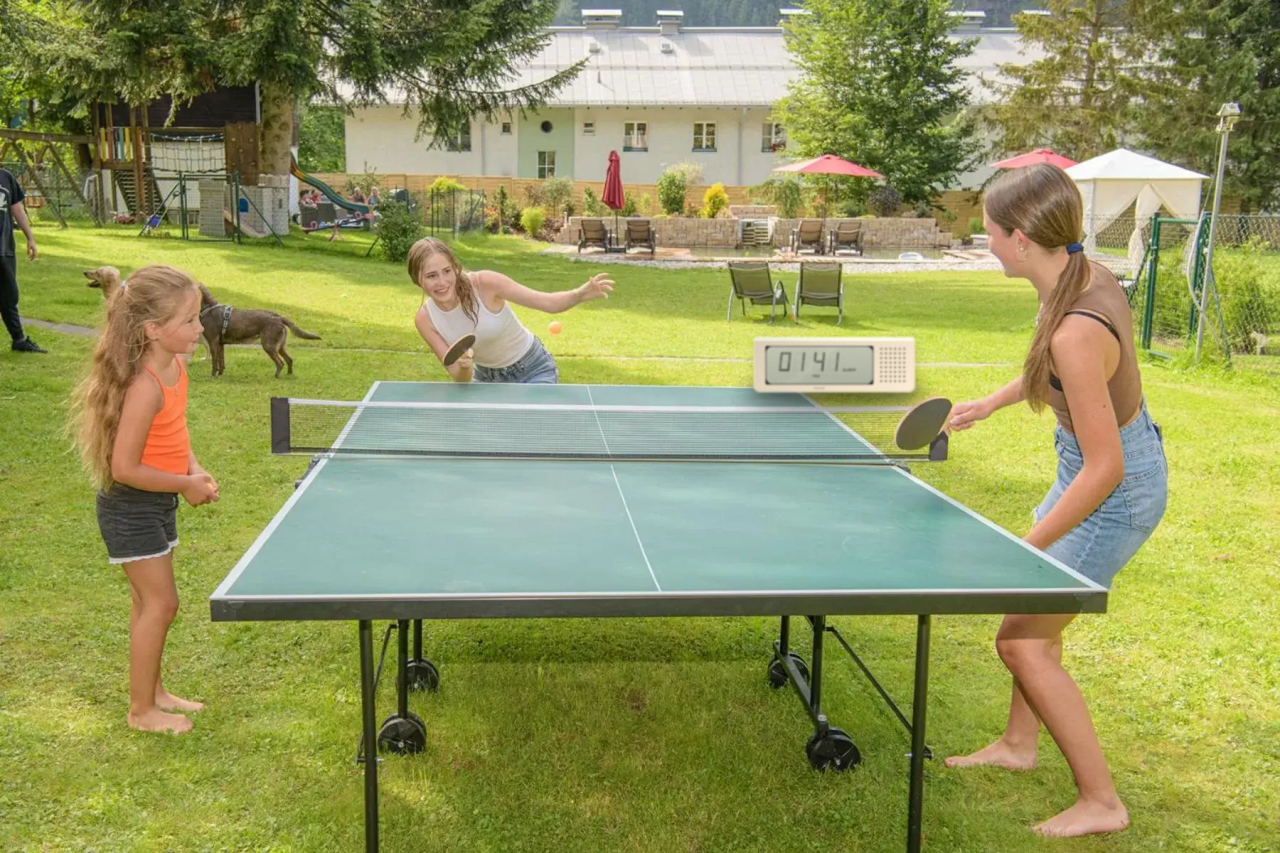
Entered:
1h41
